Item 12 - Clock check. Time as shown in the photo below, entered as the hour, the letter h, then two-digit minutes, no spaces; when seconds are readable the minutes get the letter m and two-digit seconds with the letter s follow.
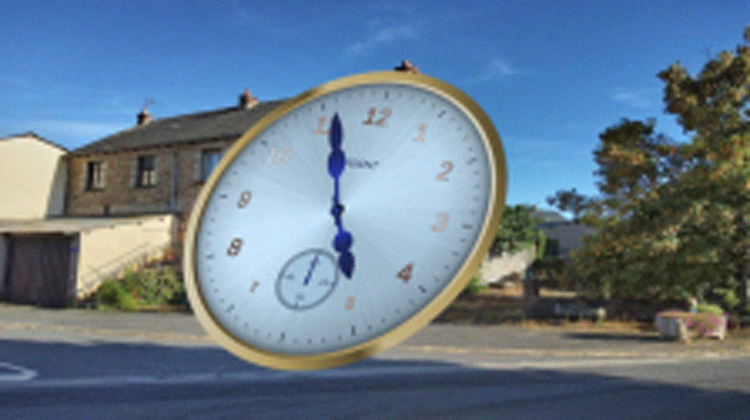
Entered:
4h56
